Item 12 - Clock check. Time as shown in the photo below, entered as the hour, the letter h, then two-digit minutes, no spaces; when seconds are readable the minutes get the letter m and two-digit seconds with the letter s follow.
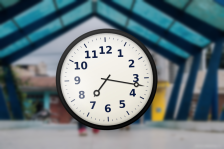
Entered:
7h17
